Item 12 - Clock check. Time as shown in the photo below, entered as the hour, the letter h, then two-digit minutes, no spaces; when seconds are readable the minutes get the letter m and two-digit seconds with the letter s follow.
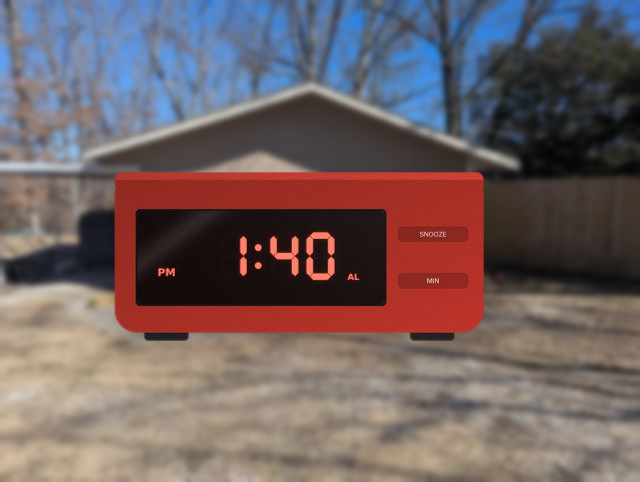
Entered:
1h40
